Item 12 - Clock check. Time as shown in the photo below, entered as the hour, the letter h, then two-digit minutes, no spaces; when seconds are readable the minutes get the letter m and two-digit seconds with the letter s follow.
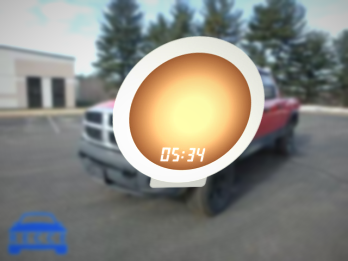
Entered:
5h34
